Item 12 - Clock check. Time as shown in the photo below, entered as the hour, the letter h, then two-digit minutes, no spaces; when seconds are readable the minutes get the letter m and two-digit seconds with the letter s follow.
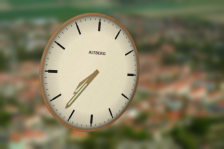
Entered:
7h37
